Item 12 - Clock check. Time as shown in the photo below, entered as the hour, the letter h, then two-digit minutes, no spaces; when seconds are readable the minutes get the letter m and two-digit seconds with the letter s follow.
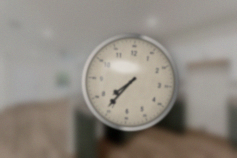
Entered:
7h36
